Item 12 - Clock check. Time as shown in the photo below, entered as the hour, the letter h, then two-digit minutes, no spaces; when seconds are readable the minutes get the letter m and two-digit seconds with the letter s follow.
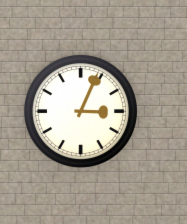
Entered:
3h04
